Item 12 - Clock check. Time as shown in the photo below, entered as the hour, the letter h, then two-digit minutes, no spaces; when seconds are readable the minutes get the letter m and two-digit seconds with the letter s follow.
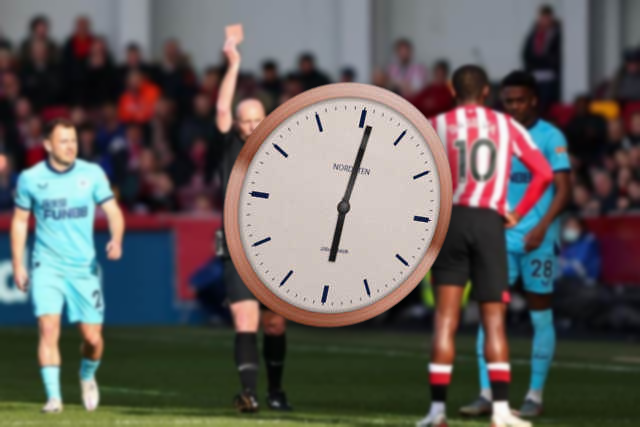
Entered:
6h01
